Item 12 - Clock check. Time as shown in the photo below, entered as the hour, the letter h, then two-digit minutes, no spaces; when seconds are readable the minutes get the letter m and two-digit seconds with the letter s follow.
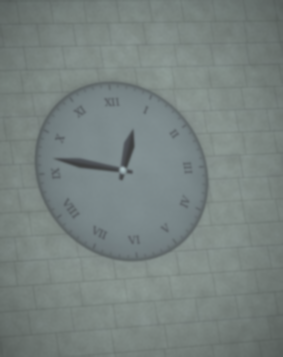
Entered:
12h47
